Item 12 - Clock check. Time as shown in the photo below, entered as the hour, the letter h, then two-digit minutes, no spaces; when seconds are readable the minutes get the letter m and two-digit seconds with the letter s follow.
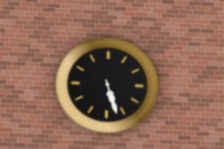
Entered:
5h27
